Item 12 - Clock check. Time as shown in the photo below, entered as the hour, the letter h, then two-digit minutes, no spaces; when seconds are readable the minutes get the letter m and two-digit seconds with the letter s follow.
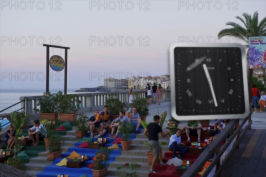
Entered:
11h28
